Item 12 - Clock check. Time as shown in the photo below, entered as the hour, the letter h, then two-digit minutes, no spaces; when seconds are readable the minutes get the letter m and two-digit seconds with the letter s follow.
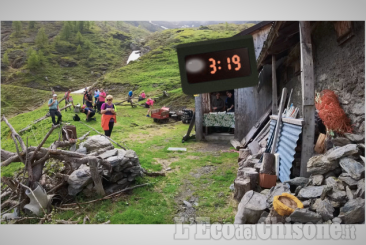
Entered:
3h19
